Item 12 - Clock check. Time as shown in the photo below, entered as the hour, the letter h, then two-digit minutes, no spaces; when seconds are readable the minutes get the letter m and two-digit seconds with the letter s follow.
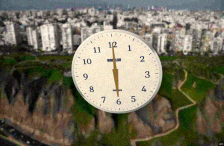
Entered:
6h00
